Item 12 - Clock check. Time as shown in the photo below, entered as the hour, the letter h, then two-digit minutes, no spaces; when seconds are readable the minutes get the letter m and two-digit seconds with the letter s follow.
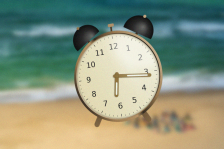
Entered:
6h16
